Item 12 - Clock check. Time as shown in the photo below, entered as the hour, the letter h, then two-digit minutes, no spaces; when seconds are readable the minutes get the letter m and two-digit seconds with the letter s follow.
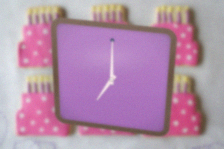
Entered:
7h00
